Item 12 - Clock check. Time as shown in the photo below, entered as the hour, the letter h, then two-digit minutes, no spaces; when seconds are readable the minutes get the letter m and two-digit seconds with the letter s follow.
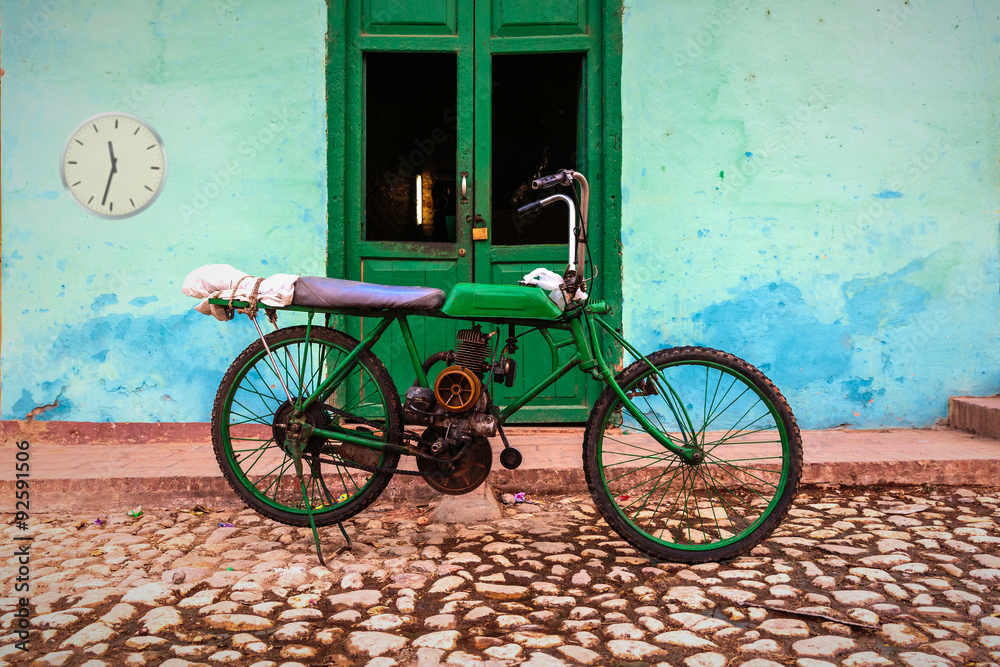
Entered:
11h32
